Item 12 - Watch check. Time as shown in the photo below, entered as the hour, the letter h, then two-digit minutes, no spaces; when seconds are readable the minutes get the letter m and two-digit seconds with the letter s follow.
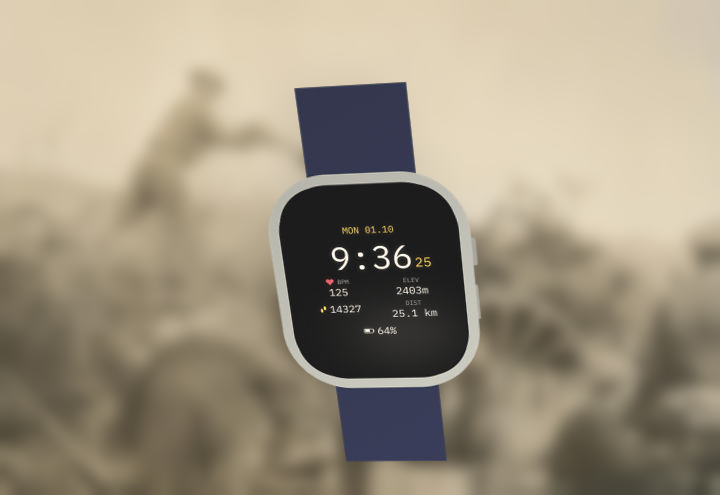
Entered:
9h36m25s
